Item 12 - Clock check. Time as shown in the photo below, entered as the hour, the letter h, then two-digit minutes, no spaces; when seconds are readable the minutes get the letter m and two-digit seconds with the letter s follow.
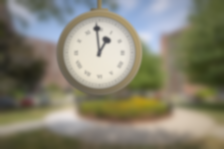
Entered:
12h59
